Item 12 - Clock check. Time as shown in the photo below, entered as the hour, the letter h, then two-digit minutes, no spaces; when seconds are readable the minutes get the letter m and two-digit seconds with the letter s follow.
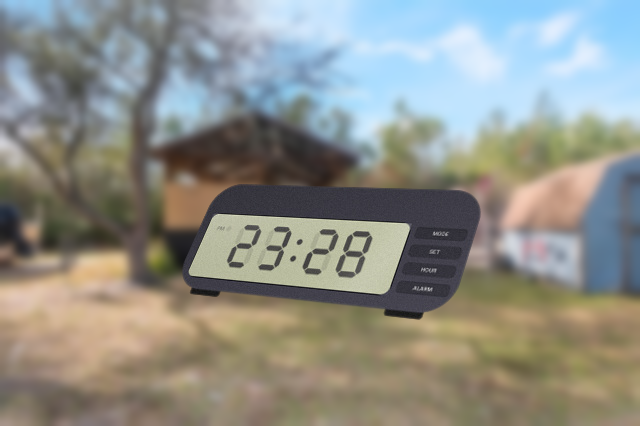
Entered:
23h28
